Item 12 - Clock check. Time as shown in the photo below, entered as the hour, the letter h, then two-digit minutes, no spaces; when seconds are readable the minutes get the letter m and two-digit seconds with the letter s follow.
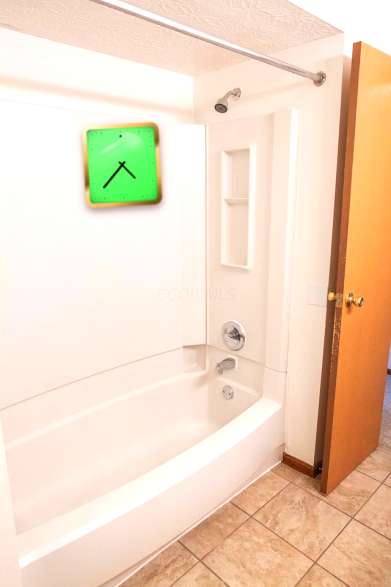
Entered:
4h37
